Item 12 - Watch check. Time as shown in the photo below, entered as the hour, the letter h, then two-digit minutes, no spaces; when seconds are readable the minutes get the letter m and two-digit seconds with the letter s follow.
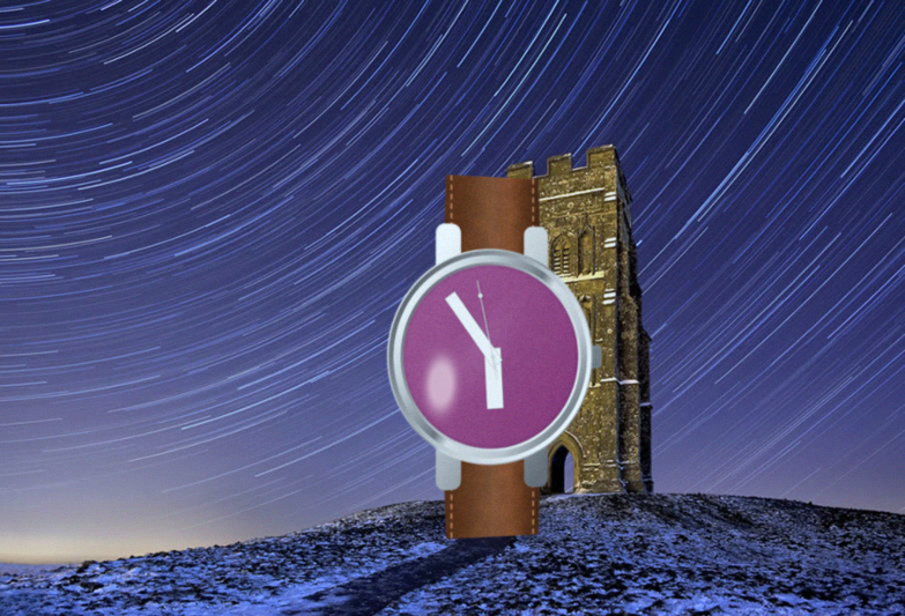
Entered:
5h53m58s
